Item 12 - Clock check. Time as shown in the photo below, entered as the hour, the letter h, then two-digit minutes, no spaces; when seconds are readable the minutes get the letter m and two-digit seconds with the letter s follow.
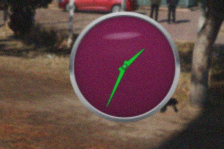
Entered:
1h34
